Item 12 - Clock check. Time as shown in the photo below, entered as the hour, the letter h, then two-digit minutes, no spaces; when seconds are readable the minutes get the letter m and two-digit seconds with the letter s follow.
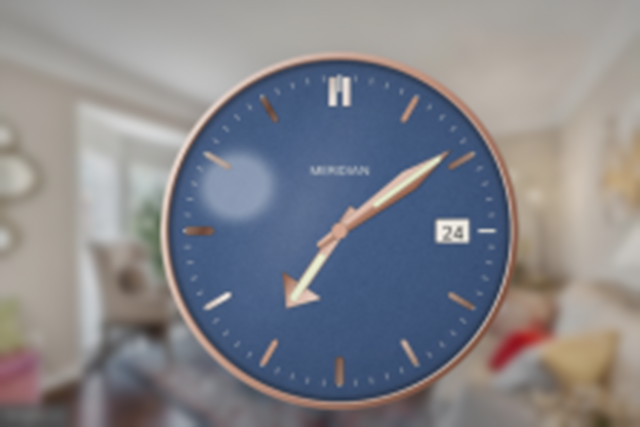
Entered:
7h09
